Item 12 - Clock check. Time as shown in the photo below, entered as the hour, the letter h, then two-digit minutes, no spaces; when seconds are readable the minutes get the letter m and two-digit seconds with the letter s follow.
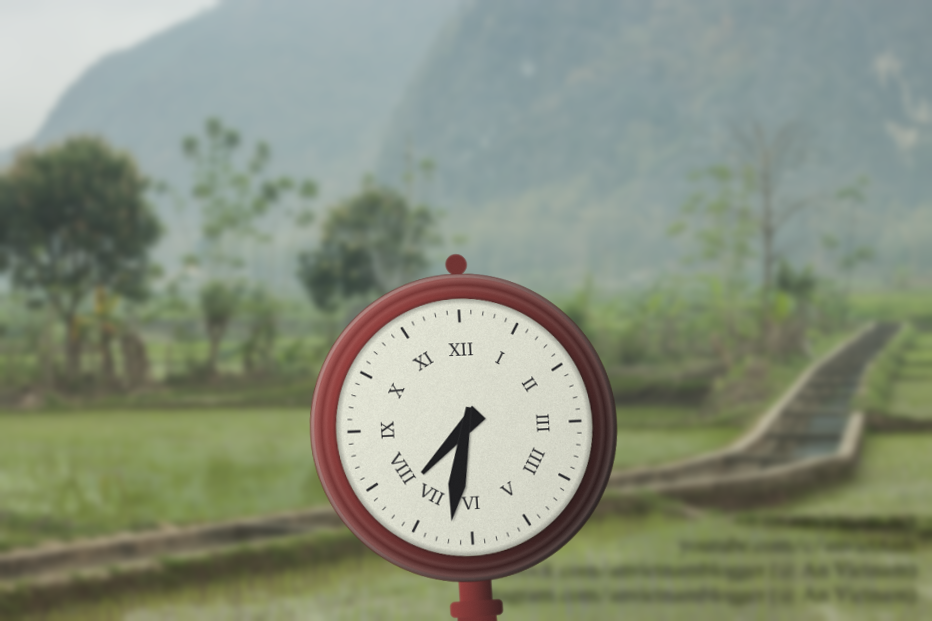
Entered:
7h32
